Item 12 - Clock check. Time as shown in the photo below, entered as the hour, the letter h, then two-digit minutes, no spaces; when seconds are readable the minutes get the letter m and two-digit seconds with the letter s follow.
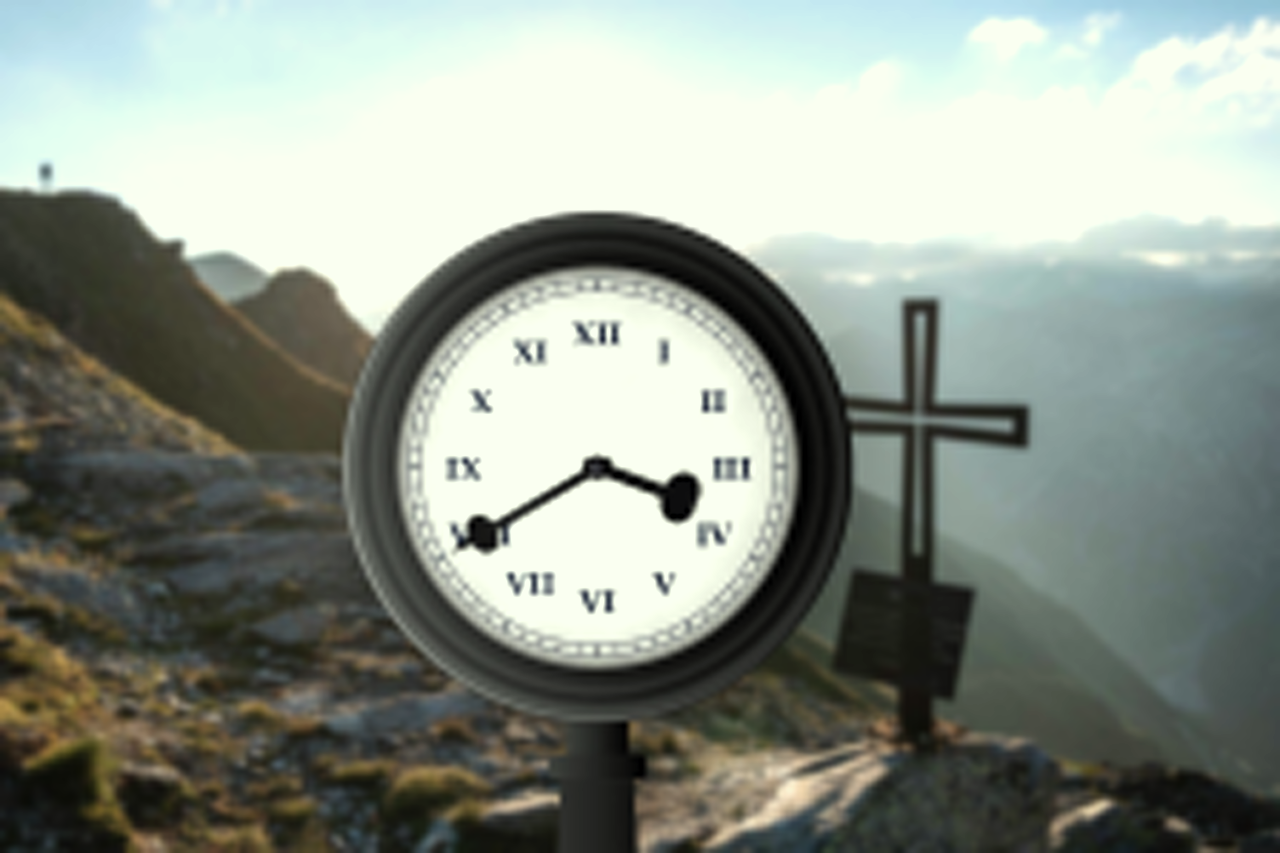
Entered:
3h40
